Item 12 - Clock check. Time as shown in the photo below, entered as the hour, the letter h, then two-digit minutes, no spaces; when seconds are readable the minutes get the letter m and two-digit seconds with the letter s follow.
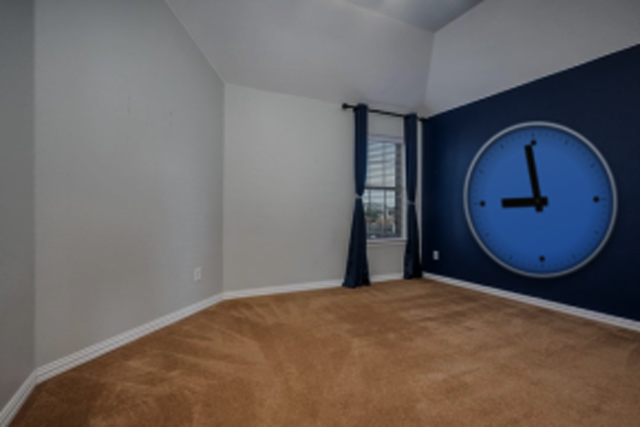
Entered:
8h59
